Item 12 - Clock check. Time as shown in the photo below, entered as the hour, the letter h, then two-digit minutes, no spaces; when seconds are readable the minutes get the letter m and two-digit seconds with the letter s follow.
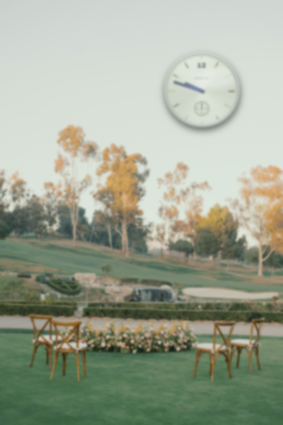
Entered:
9h48
